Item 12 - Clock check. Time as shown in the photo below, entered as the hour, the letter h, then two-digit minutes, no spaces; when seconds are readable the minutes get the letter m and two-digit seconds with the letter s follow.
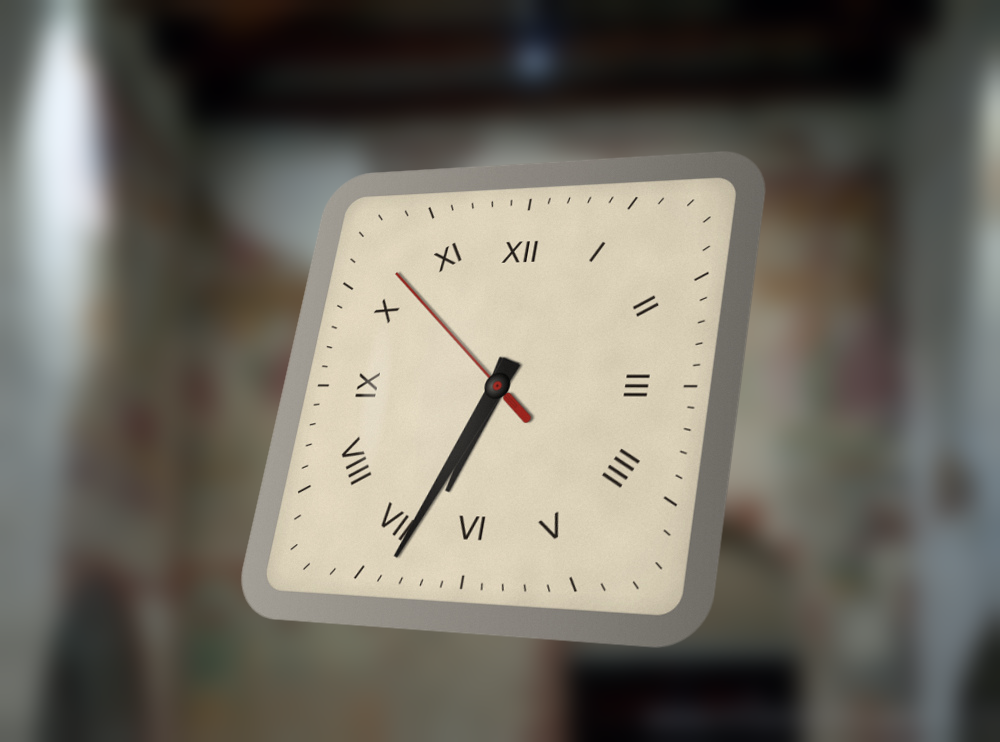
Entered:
6h33m52s
